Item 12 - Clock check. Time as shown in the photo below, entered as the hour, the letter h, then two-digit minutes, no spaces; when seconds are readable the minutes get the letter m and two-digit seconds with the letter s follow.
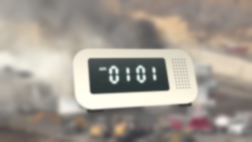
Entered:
1h01
